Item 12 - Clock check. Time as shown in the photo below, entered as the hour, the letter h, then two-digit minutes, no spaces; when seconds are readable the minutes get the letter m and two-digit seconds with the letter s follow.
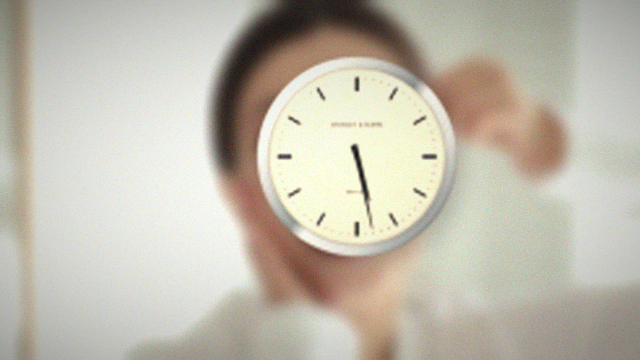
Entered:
5h28
